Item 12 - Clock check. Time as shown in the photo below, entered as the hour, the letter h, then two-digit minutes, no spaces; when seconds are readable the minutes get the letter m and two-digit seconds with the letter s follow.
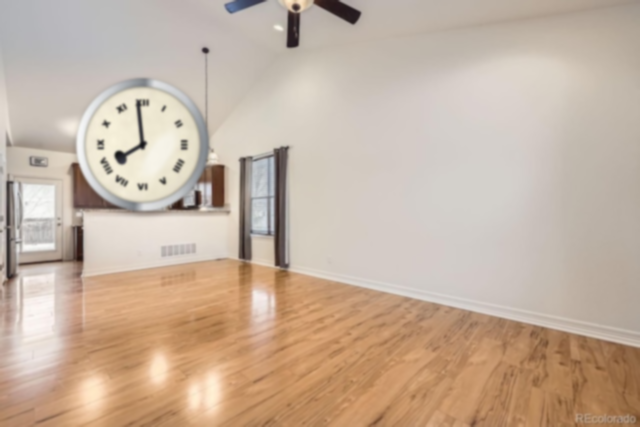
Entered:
7h59
